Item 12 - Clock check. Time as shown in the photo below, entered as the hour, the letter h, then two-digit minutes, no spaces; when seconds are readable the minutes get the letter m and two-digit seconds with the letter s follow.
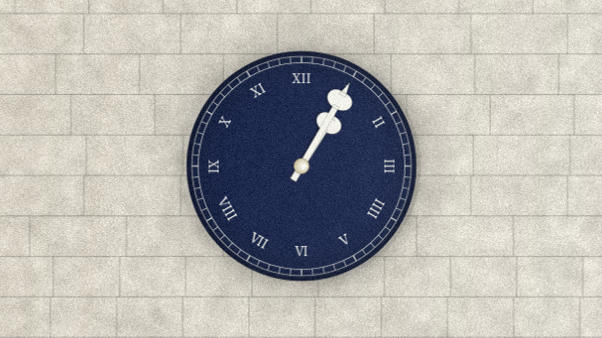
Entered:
1h05
